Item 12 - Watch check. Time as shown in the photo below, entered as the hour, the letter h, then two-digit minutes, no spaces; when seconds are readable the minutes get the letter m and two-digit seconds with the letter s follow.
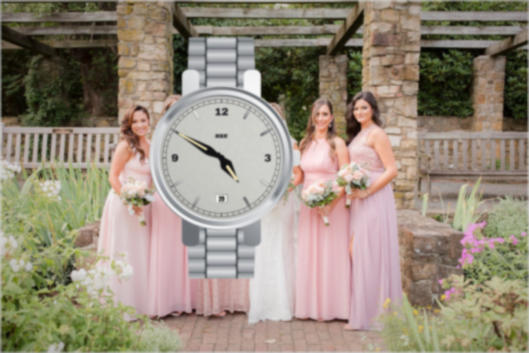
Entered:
4h50
